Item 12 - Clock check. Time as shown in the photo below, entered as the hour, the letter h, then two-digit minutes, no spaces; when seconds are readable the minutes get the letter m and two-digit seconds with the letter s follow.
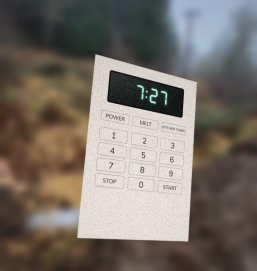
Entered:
7h27
